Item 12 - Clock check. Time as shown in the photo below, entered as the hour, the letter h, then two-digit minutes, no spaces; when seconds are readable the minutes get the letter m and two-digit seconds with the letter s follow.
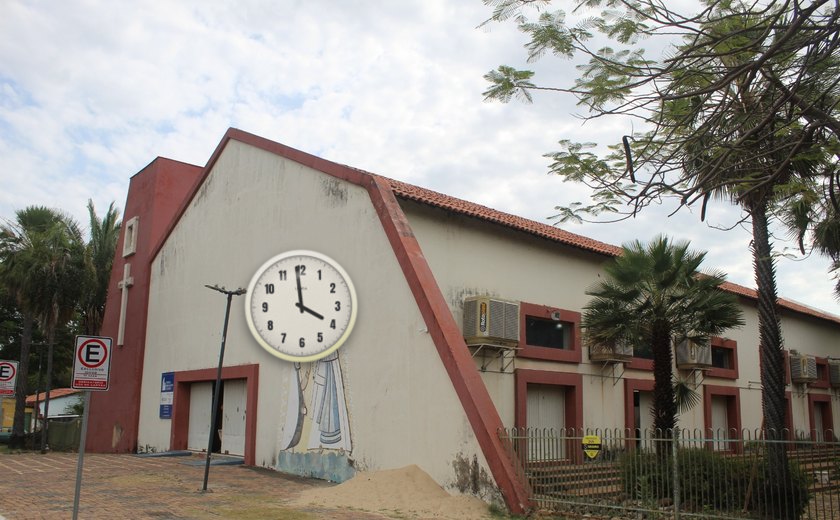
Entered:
3h59
